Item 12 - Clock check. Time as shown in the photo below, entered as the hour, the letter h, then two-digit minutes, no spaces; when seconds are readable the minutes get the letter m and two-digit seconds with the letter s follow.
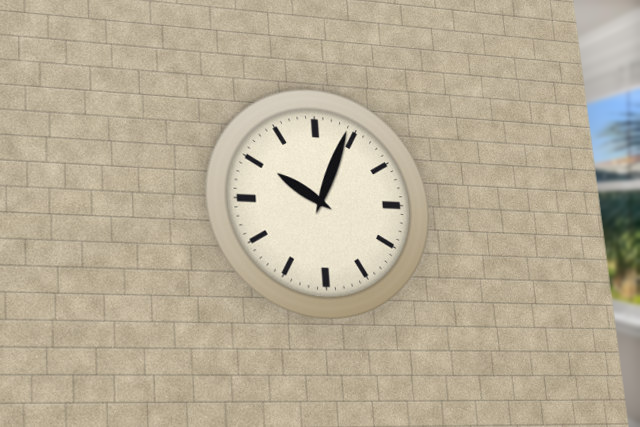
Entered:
10h04
